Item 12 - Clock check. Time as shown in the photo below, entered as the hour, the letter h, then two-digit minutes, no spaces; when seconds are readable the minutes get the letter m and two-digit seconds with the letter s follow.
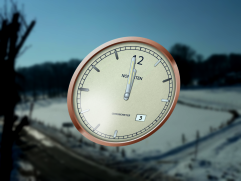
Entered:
11h59
